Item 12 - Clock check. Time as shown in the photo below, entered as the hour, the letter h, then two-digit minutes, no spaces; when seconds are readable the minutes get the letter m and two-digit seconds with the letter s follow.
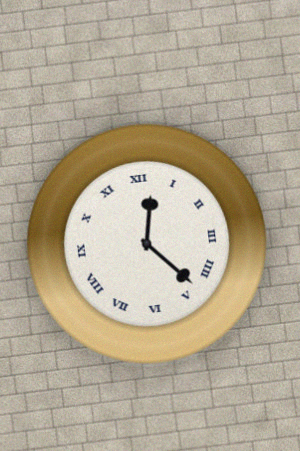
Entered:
12h23
